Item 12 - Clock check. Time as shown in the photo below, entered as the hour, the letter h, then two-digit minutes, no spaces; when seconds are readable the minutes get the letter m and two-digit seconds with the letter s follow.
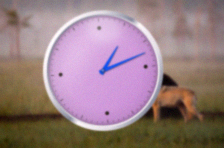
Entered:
1h12
